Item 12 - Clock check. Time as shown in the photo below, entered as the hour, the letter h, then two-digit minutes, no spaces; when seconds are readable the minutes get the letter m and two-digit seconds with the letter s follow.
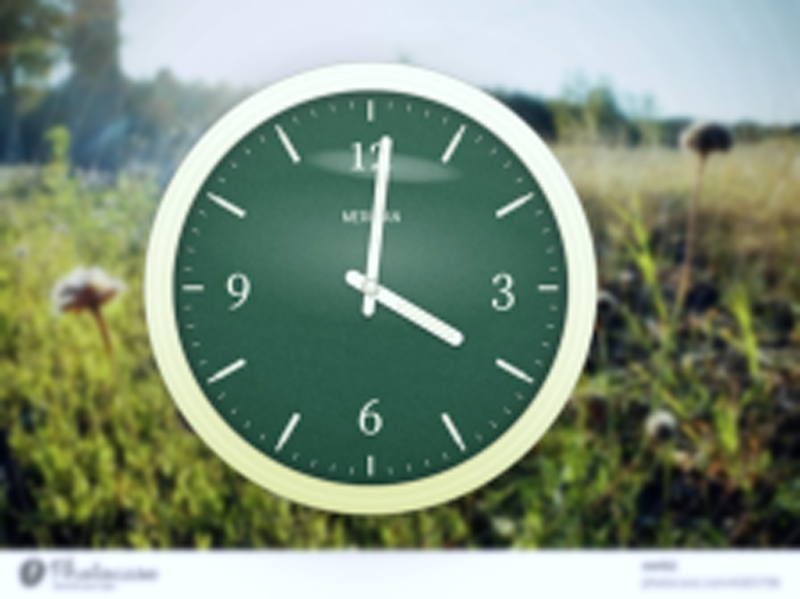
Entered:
4h01
